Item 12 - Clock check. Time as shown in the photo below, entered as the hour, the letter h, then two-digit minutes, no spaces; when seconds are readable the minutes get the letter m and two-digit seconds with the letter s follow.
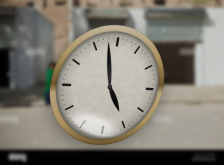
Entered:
4h58
